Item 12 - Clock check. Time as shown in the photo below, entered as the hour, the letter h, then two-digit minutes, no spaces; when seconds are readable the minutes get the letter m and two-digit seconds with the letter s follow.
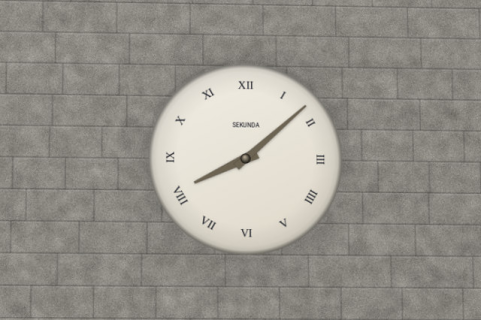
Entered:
8h08
